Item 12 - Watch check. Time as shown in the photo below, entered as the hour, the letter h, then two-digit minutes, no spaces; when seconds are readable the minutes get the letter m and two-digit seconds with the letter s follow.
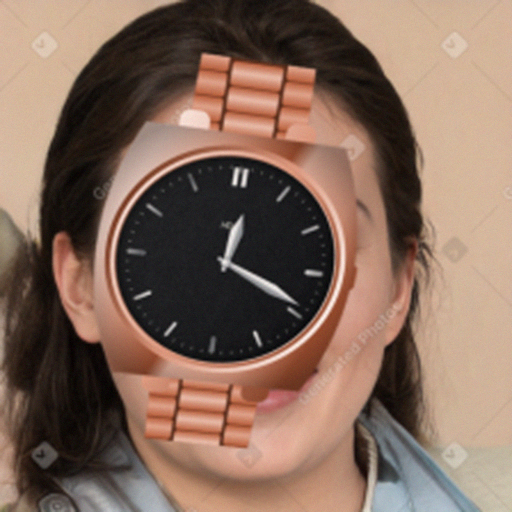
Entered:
12h19
